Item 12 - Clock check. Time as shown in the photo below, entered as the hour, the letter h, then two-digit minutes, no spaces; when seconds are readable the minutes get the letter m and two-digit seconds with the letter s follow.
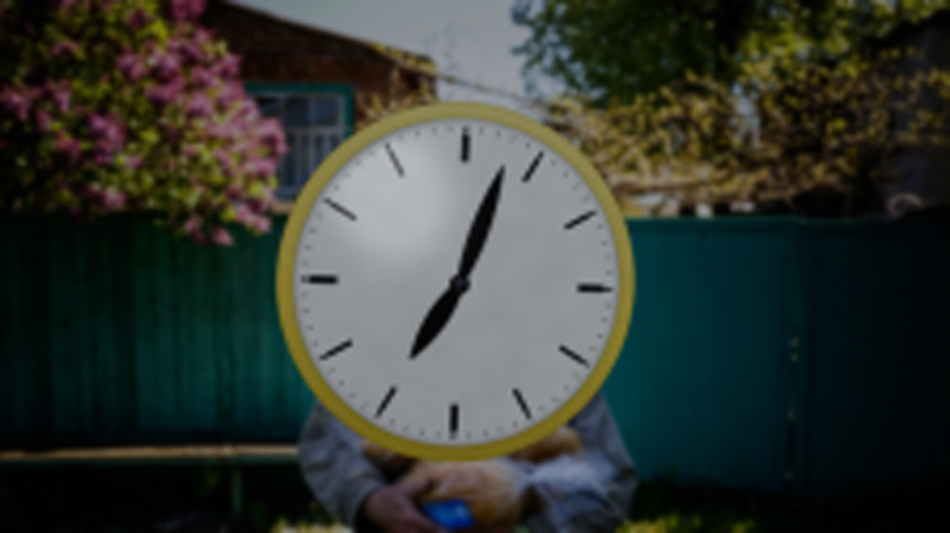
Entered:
7h03
